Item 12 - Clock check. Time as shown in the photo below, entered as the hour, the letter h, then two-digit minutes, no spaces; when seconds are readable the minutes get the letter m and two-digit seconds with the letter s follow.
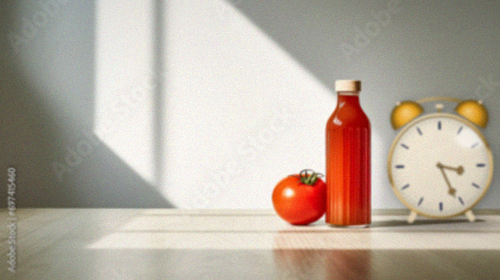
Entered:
3h26
